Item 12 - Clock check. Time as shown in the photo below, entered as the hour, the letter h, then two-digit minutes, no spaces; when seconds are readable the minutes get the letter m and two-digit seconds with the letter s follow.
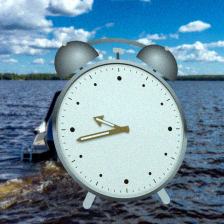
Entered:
9h43
